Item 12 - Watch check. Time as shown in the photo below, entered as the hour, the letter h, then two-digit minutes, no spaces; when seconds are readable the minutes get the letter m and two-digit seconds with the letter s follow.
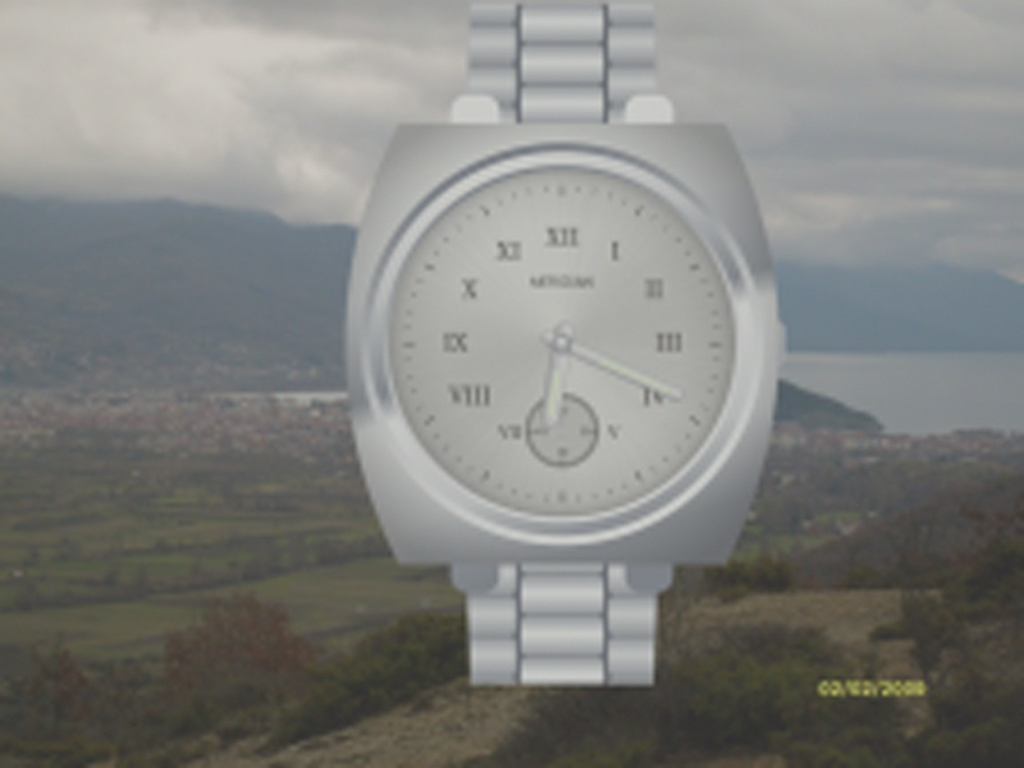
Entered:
6h19
